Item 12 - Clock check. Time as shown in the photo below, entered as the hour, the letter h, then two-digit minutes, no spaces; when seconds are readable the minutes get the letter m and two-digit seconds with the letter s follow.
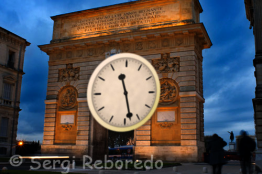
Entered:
11h28
